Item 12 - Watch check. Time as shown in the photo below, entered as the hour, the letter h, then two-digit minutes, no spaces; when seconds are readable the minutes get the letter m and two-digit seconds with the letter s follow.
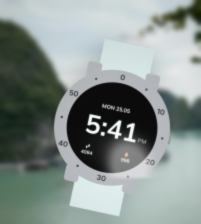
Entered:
5h41
